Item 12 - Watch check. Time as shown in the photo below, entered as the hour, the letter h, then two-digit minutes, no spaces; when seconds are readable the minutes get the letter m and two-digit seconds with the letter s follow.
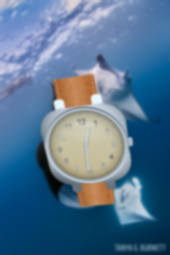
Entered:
12h31
